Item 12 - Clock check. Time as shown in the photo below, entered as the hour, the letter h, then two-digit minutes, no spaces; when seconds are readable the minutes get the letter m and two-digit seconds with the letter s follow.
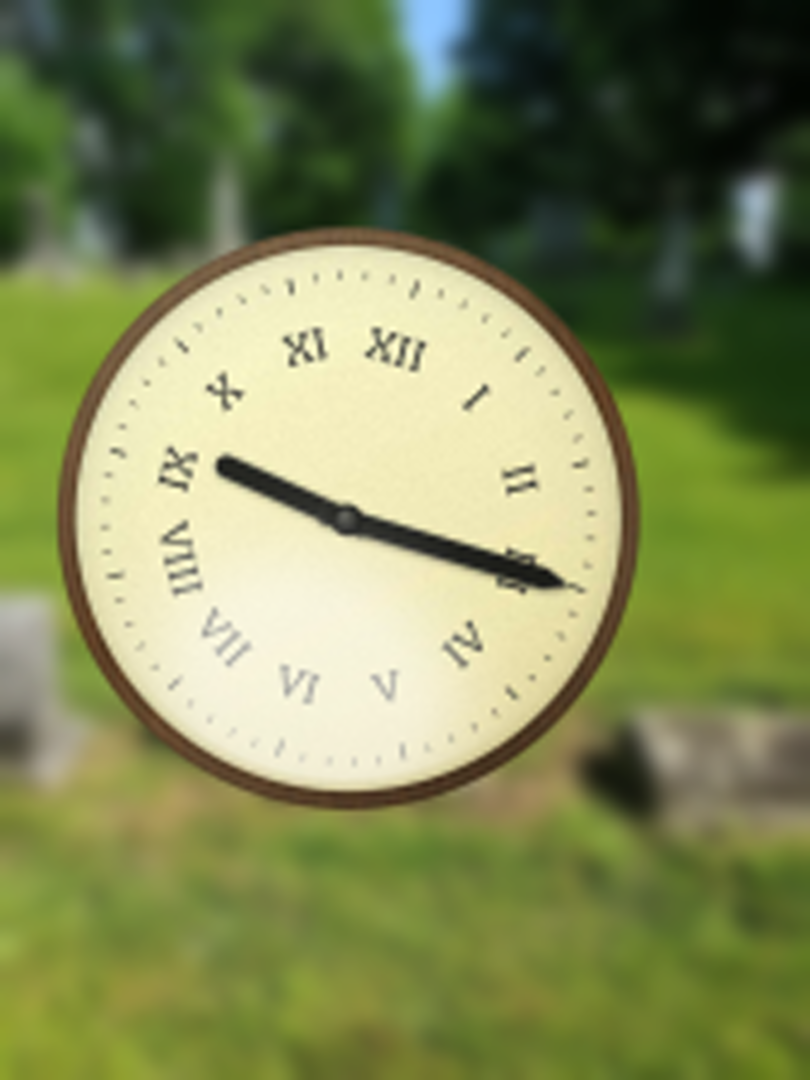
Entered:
9h15
